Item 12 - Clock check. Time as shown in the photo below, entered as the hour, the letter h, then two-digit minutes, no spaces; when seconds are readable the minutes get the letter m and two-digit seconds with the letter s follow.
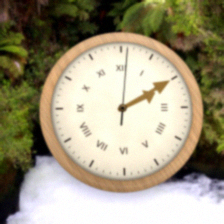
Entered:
2h10m01s
